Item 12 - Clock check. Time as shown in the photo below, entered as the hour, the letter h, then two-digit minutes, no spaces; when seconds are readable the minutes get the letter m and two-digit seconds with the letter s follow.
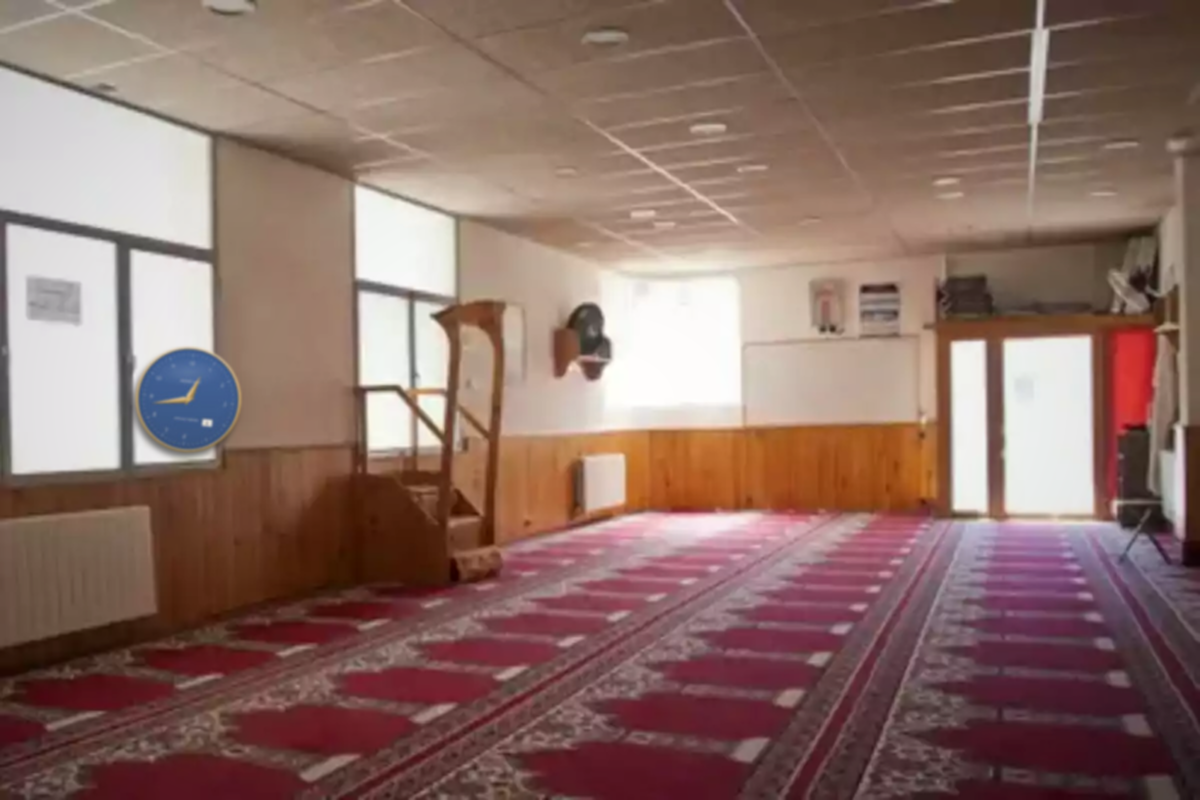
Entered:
12h43
